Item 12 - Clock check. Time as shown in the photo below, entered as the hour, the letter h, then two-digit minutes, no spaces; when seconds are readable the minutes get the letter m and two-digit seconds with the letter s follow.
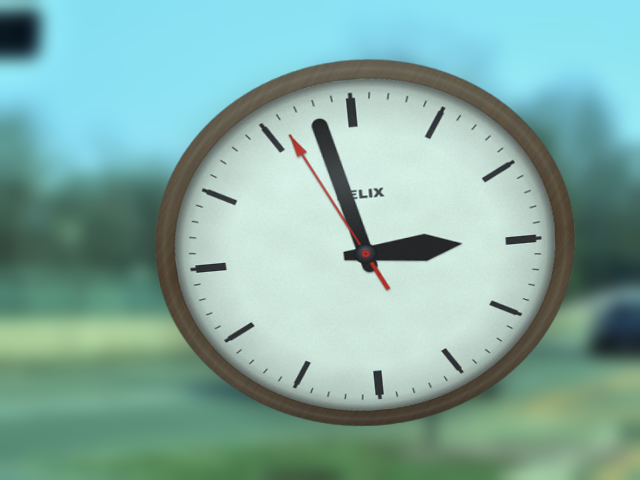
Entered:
2h57m56s
